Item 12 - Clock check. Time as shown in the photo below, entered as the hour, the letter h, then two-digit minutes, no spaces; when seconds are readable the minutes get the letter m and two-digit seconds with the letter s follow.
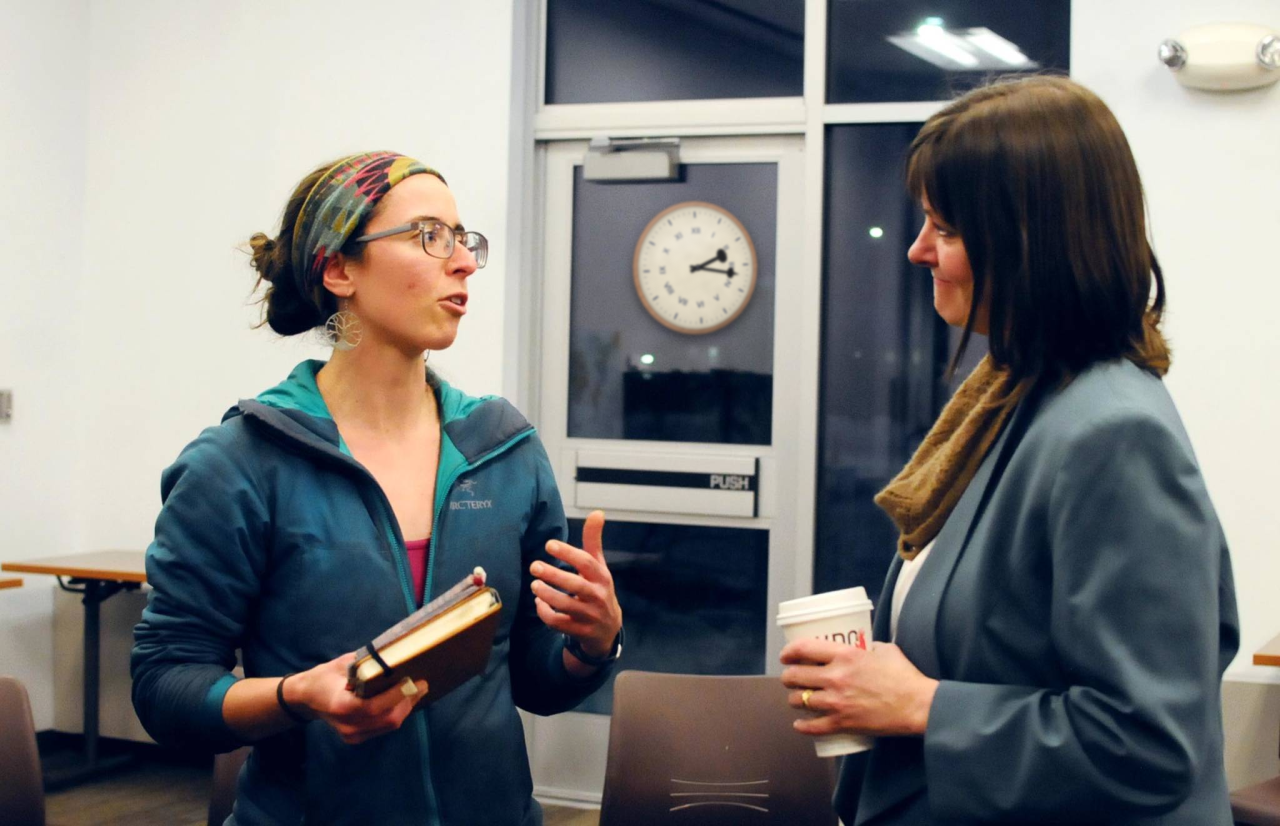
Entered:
2h17
